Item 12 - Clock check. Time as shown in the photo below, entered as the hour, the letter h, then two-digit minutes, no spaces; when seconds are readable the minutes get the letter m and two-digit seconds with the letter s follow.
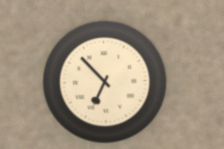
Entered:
6h53
